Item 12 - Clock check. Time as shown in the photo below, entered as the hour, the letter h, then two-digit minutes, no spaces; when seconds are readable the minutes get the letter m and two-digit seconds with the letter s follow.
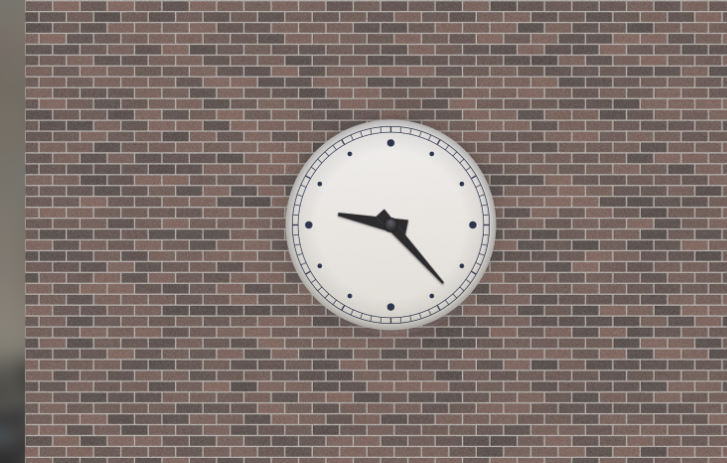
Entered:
9h23
